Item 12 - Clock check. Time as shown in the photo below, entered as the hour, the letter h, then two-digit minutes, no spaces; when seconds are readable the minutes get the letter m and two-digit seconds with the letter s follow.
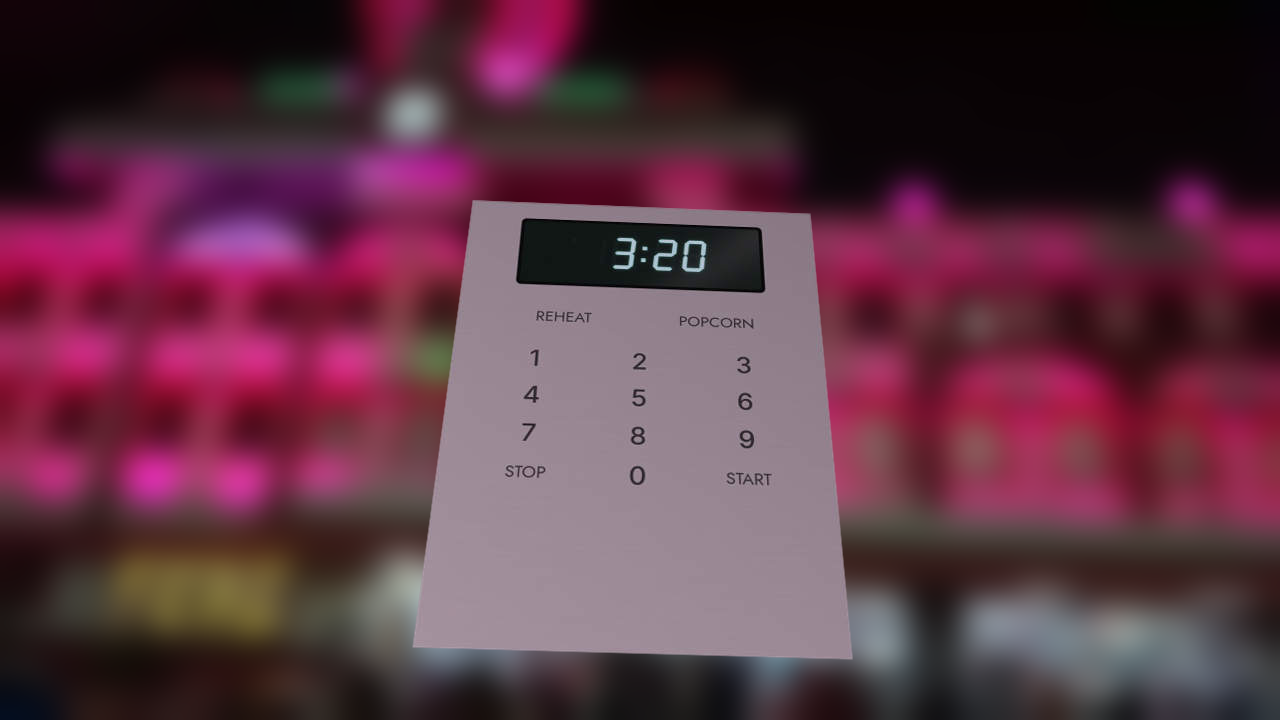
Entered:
3h20
